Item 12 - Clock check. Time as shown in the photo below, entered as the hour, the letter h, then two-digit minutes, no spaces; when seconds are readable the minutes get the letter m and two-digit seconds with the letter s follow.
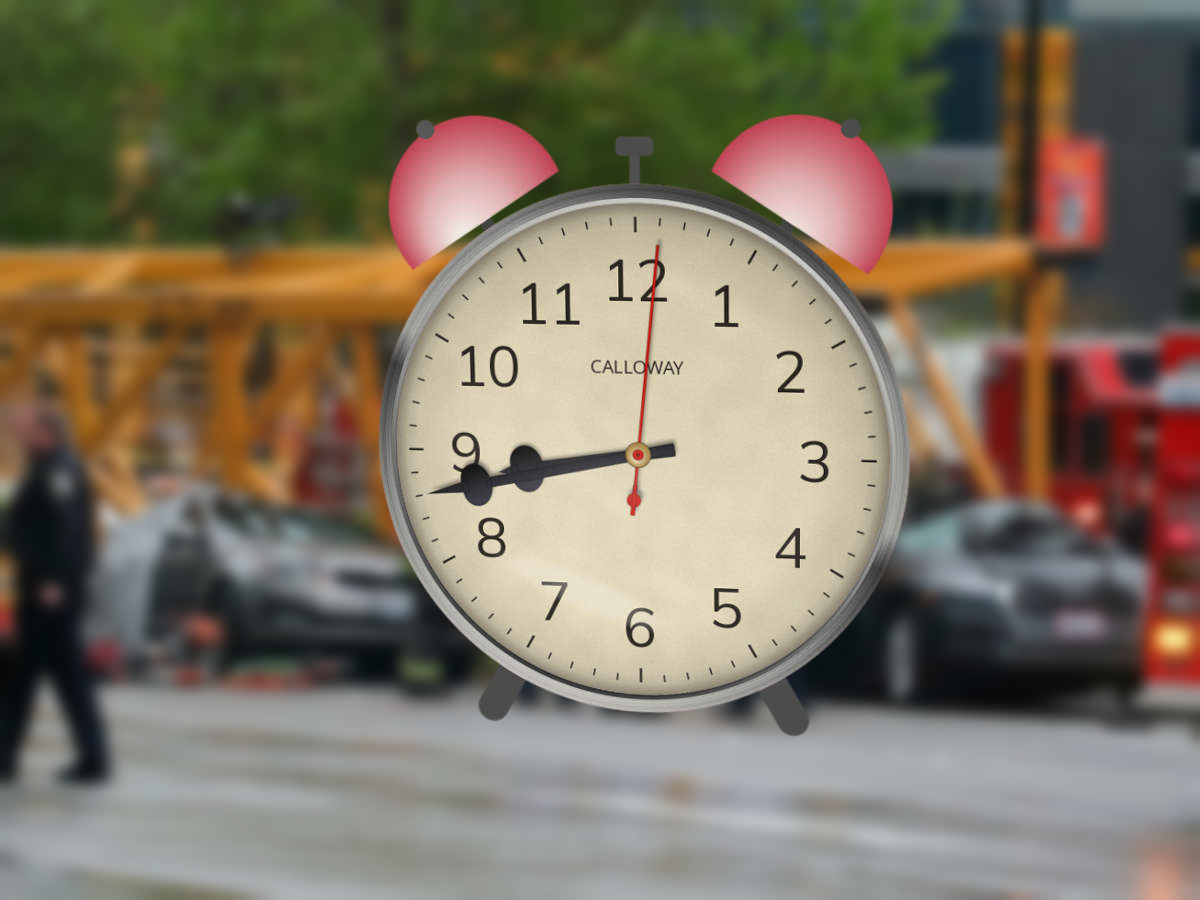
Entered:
8h43m01s
